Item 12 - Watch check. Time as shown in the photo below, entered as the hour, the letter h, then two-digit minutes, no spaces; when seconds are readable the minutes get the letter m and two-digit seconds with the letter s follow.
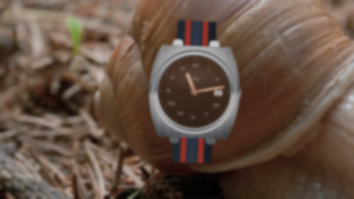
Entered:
11h13
